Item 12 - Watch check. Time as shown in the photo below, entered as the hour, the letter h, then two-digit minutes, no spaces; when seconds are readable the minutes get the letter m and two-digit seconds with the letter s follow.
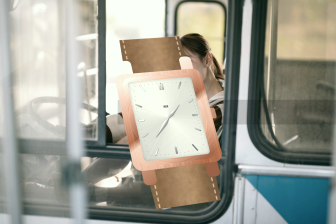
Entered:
1h37
